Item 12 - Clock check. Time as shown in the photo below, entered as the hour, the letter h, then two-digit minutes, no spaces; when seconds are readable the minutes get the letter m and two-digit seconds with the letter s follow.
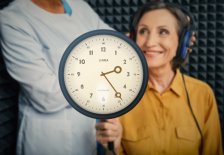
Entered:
2h24
